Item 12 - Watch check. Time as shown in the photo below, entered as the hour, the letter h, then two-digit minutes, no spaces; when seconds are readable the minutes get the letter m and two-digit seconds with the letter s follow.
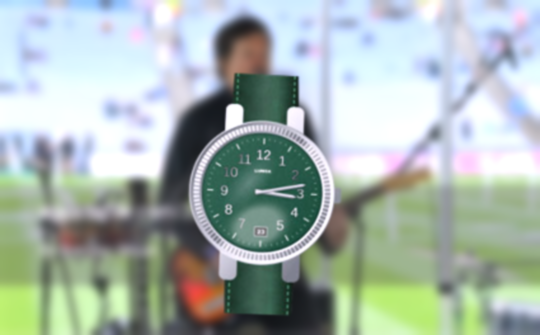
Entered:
3h13
